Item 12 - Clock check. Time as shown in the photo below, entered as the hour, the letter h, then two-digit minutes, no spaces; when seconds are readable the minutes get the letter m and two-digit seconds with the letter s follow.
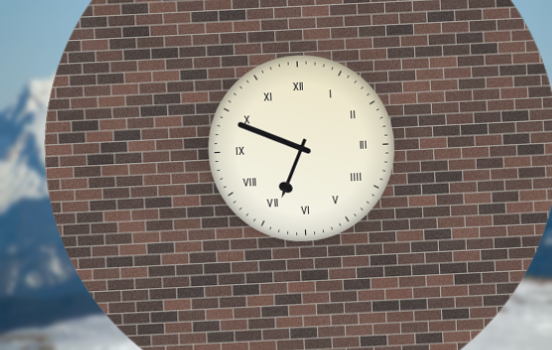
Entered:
6h49
